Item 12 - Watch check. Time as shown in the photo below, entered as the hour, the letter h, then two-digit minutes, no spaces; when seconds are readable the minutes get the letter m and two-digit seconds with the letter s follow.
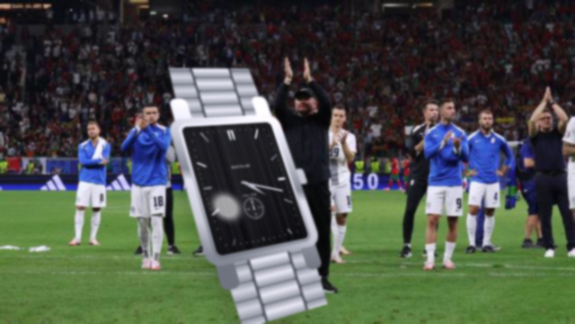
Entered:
4h18
